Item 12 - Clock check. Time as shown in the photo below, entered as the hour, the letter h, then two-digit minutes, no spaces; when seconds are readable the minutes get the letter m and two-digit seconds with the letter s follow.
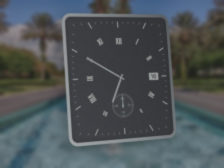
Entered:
6h50
